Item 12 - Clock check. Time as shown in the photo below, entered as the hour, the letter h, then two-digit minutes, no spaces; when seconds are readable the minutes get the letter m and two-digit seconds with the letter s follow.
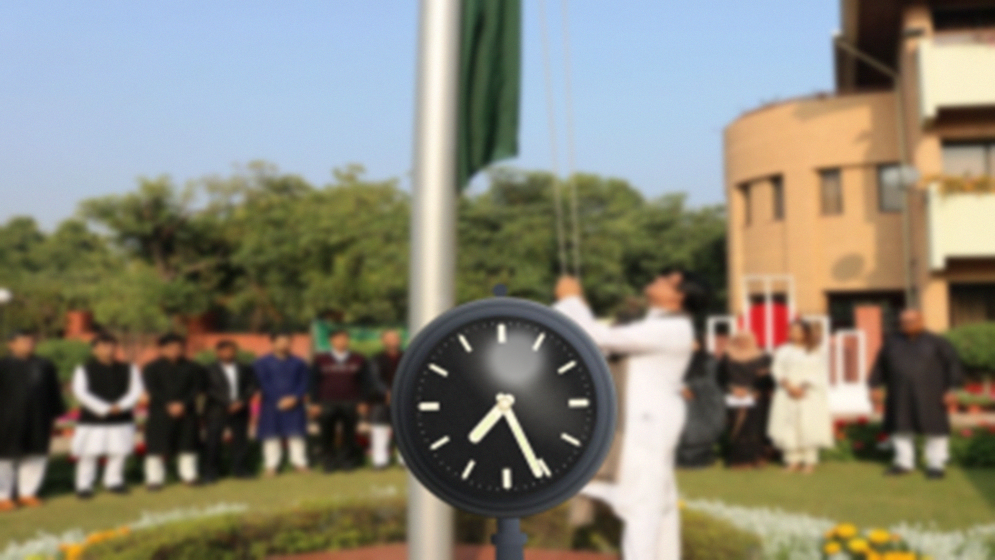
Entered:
7h26
